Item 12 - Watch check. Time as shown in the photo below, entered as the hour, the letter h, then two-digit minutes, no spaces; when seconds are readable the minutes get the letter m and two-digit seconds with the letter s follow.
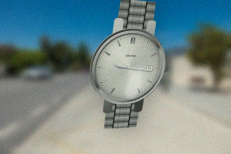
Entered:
9h16
